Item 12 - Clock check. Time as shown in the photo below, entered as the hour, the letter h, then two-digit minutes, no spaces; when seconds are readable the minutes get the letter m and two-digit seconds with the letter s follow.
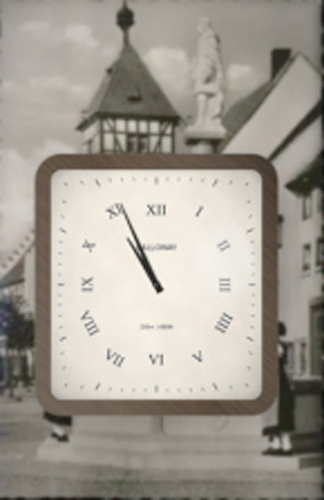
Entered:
10h56
